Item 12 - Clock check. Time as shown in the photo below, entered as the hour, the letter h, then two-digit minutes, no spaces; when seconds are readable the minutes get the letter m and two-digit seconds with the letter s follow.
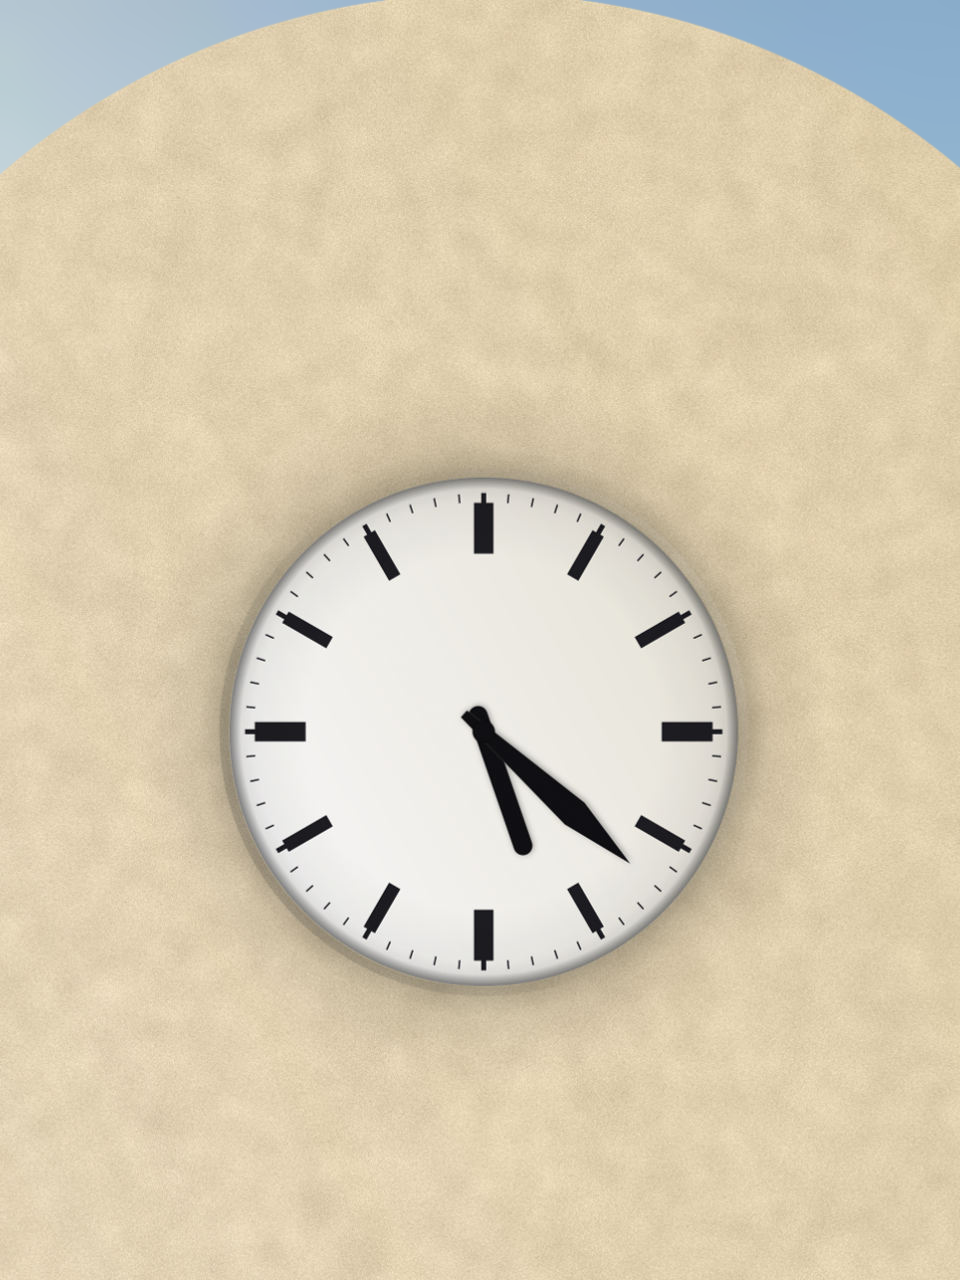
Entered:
5h22
